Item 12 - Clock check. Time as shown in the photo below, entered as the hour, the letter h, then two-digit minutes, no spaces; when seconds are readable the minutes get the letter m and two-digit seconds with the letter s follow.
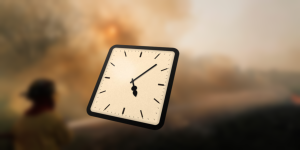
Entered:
5h07
